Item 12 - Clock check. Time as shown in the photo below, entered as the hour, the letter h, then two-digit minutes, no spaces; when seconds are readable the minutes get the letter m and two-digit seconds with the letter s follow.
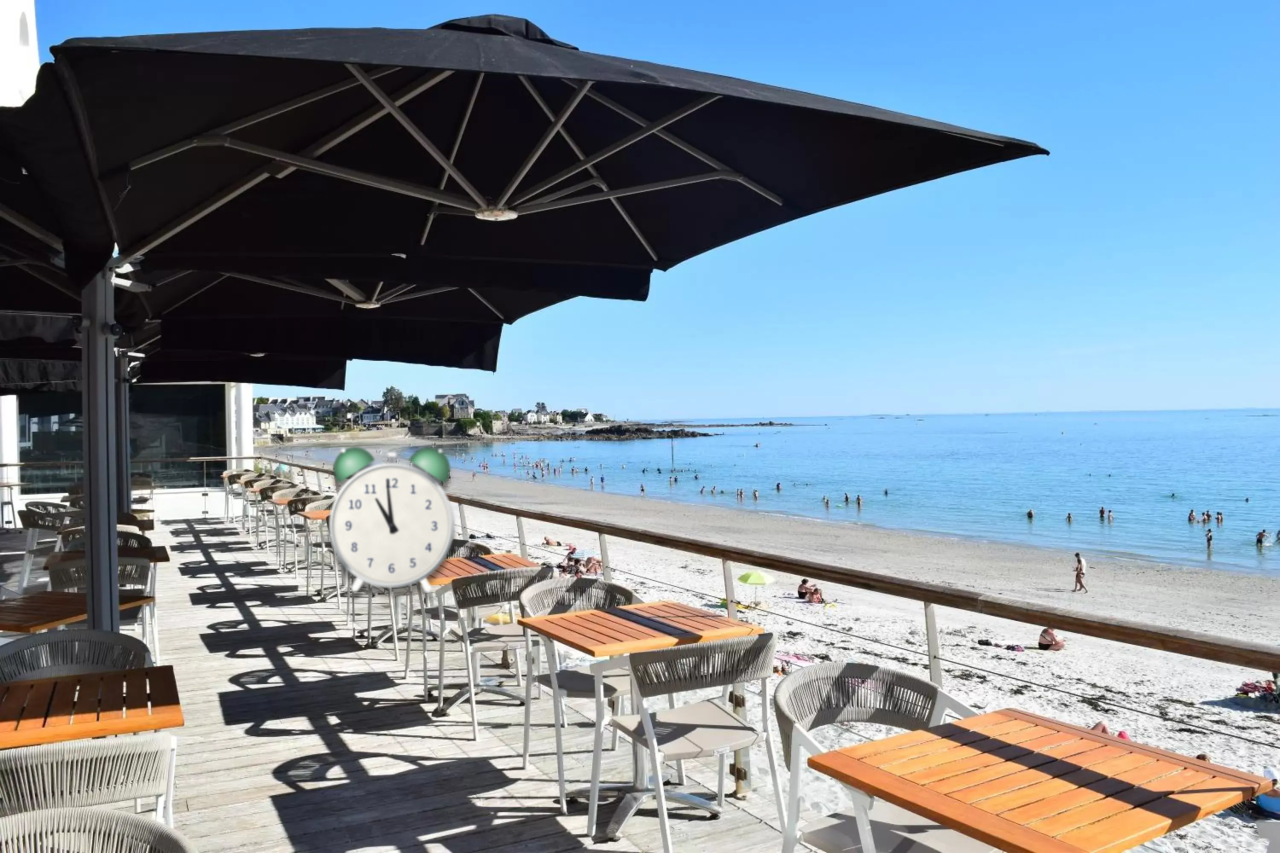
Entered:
10h59
